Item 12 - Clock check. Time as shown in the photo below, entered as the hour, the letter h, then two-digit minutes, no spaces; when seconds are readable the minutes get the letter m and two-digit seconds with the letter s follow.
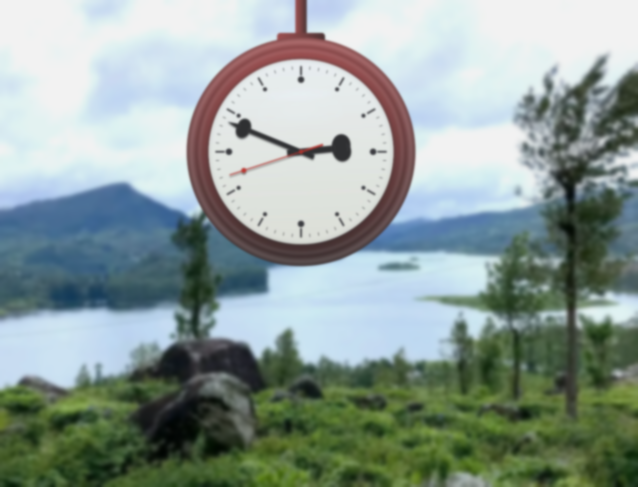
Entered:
2h48m42s
